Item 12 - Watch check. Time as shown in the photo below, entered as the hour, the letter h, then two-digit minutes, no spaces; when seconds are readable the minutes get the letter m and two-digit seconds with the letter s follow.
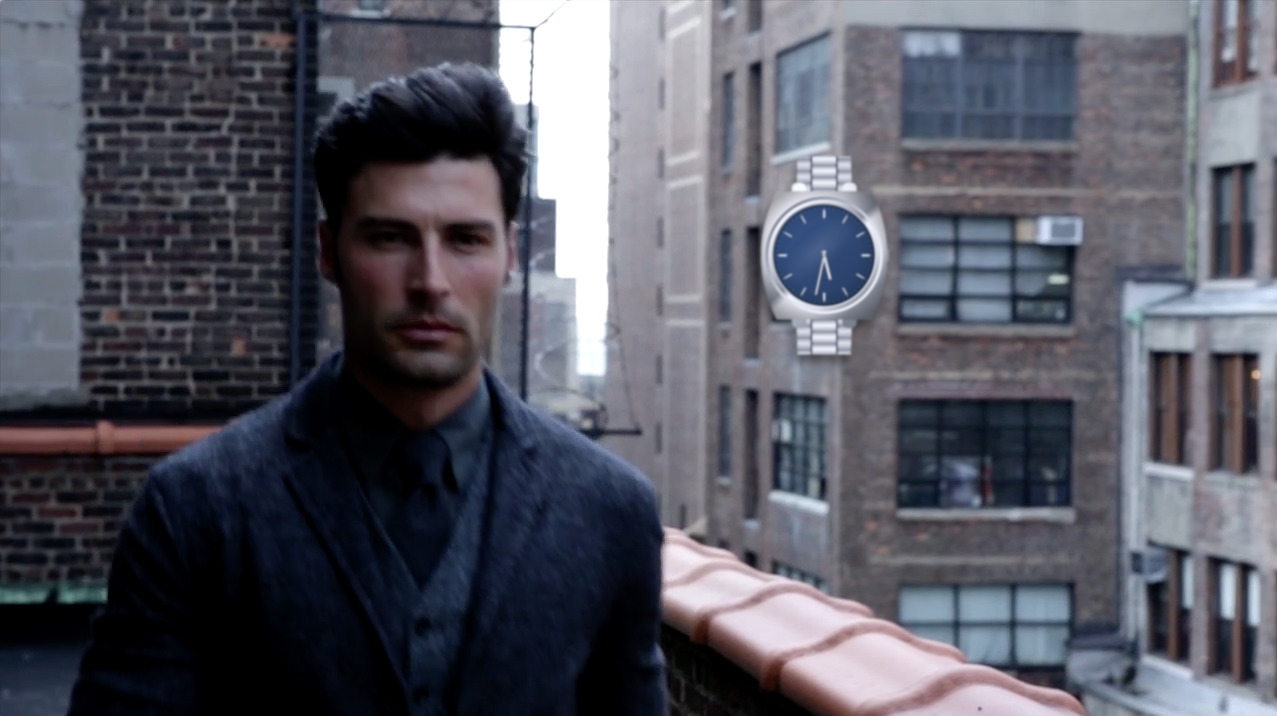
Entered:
5h32
